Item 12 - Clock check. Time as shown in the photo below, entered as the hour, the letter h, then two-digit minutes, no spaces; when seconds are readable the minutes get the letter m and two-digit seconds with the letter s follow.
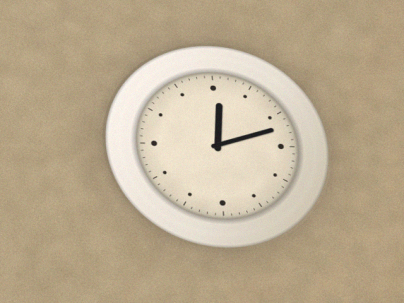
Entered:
12h12
